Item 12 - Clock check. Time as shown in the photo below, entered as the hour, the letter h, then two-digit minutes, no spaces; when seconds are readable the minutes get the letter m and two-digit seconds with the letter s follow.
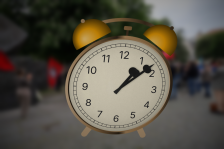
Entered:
1h08
